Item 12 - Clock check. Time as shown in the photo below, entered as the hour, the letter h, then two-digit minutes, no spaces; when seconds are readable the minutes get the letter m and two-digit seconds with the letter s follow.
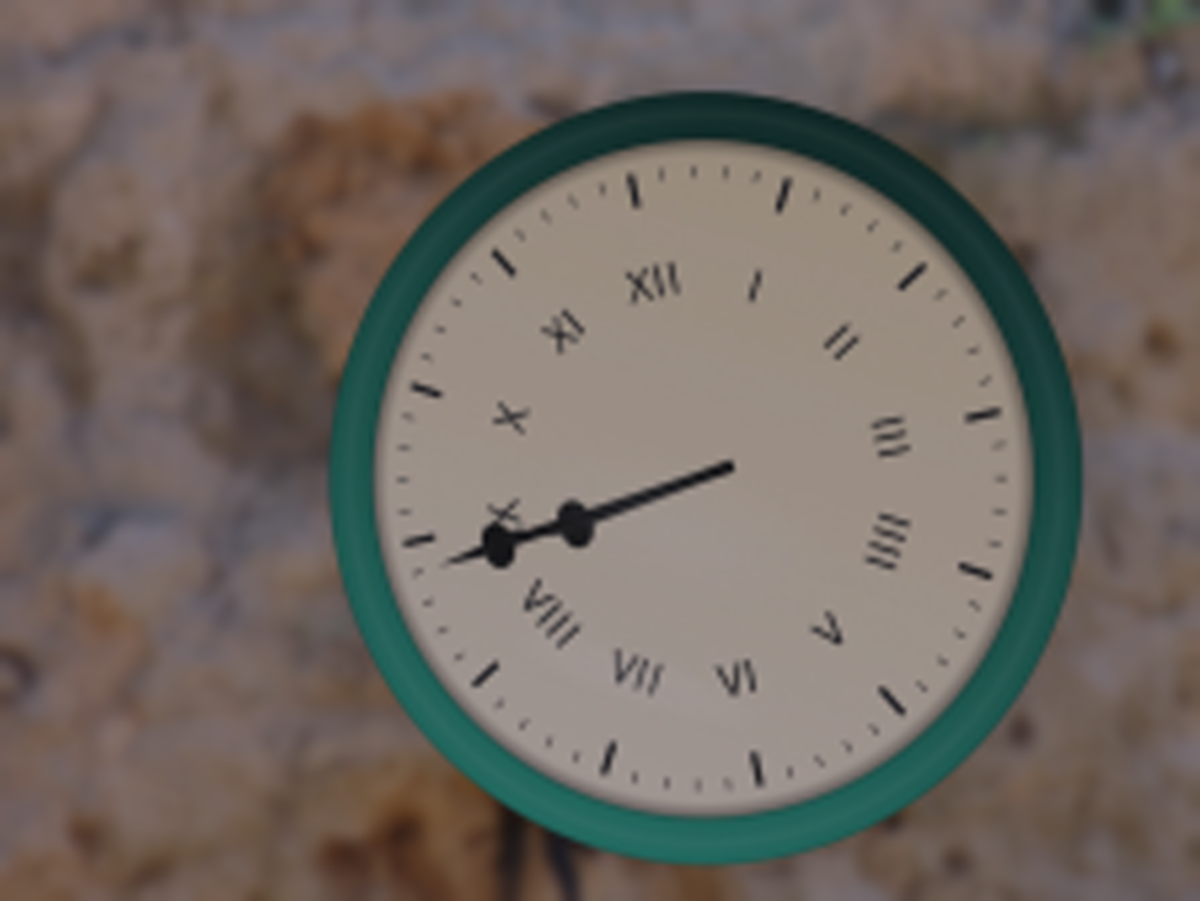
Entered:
8h44
